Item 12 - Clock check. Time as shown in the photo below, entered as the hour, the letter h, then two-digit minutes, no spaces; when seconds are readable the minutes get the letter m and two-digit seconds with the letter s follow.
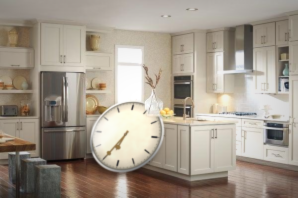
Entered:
6h35
